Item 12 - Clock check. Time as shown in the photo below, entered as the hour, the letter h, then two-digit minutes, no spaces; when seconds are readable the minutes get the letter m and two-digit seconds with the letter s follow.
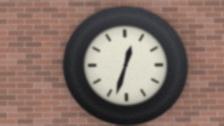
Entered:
12h33
